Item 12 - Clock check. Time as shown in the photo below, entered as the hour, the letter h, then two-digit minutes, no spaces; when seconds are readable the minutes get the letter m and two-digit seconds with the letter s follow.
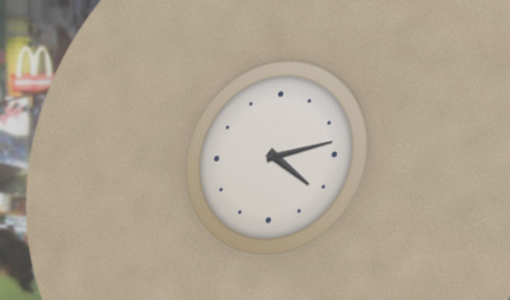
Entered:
4h13
